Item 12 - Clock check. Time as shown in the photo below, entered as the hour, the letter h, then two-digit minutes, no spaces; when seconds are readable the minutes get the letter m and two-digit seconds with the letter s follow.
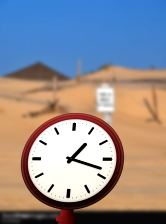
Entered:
1h18
